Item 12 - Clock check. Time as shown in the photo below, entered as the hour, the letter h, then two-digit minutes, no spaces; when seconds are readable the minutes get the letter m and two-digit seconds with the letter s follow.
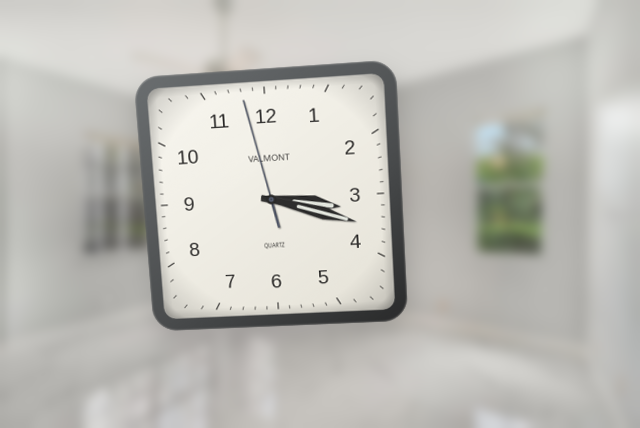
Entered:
3h17m58s
